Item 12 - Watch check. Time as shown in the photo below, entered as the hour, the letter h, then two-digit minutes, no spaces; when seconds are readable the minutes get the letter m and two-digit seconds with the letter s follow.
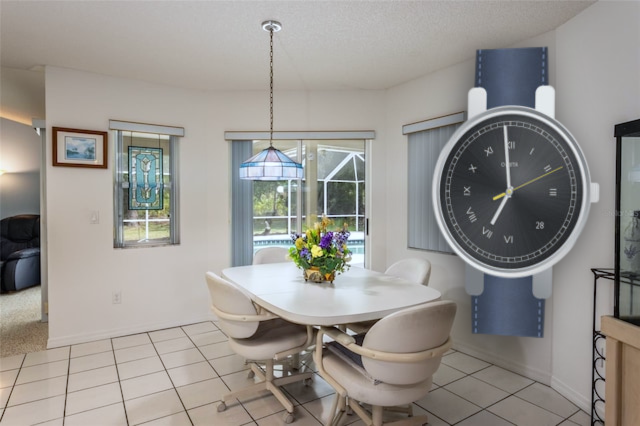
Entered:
6h59m11s
